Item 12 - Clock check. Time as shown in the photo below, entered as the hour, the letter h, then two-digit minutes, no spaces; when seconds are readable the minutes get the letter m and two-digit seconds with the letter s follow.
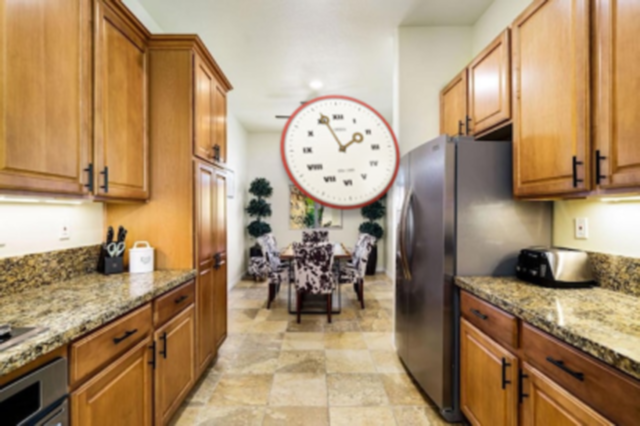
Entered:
1h56
